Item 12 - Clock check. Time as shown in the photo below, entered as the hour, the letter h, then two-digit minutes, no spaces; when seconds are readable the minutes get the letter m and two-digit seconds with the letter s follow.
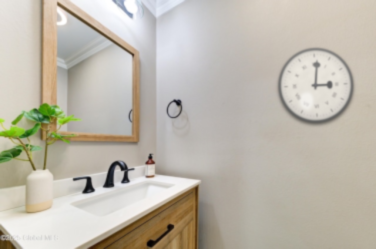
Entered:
3h01
